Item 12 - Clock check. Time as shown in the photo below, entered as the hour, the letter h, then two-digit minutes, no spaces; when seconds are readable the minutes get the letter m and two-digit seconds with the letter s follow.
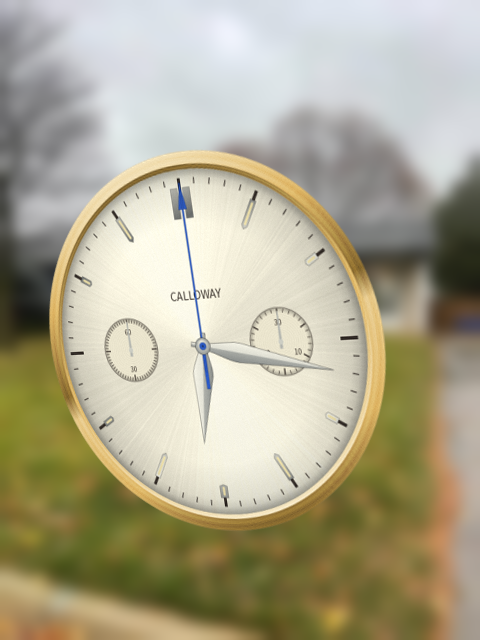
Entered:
6h17
